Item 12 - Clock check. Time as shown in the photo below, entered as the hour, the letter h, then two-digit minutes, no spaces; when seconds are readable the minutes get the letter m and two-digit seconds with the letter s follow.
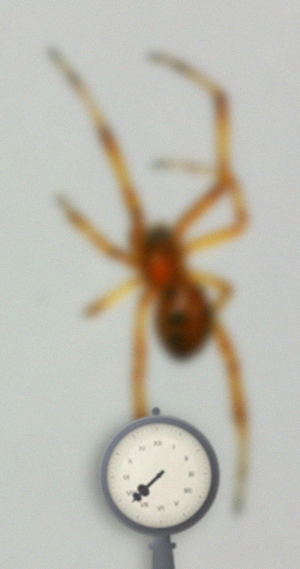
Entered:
7h38
